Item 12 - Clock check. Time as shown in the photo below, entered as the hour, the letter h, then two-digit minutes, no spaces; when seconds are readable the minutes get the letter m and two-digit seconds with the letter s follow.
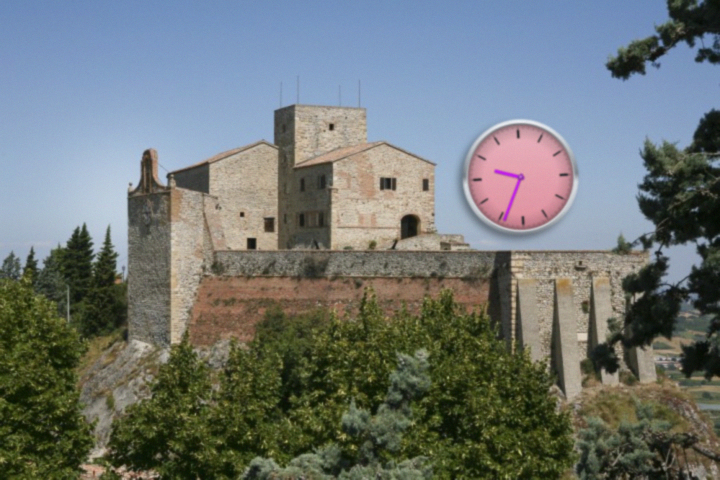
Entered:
9h34
